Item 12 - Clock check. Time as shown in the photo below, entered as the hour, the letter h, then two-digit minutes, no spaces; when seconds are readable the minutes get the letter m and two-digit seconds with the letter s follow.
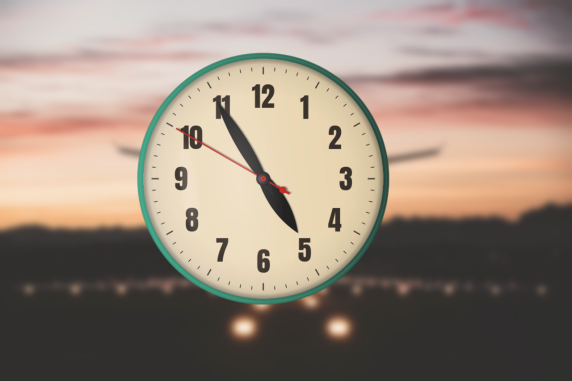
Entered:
4h54m50s
